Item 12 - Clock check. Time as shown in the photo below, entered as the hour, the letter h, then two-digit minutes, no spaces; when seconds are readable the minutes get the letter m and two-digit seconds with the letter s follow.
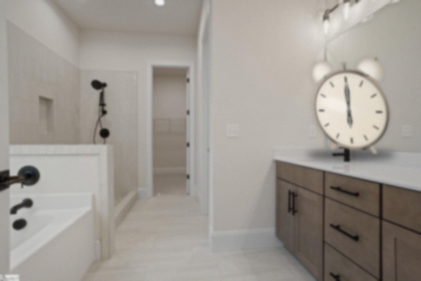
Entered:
6h00
